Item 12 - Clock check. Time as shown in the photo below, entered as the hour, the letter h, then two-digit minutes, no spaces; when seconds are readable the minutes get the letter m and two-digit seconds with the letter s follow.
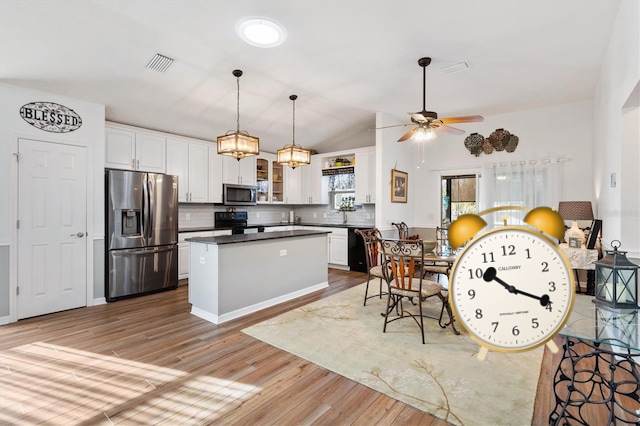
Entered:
10h19
